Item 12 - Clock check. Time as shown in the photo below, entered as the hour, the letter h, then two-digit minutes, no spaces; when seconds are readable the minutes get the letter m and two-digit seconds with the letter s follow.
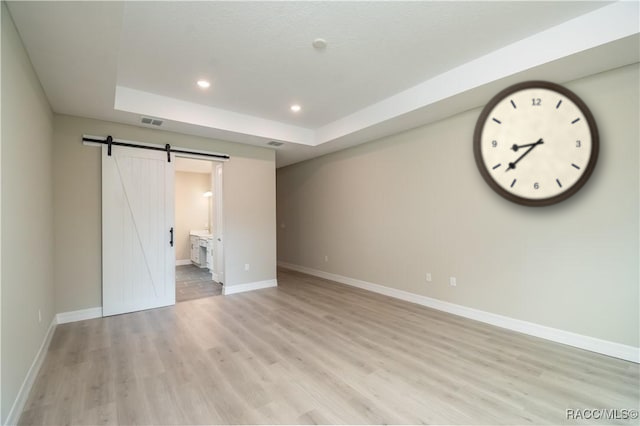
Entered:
8h38
